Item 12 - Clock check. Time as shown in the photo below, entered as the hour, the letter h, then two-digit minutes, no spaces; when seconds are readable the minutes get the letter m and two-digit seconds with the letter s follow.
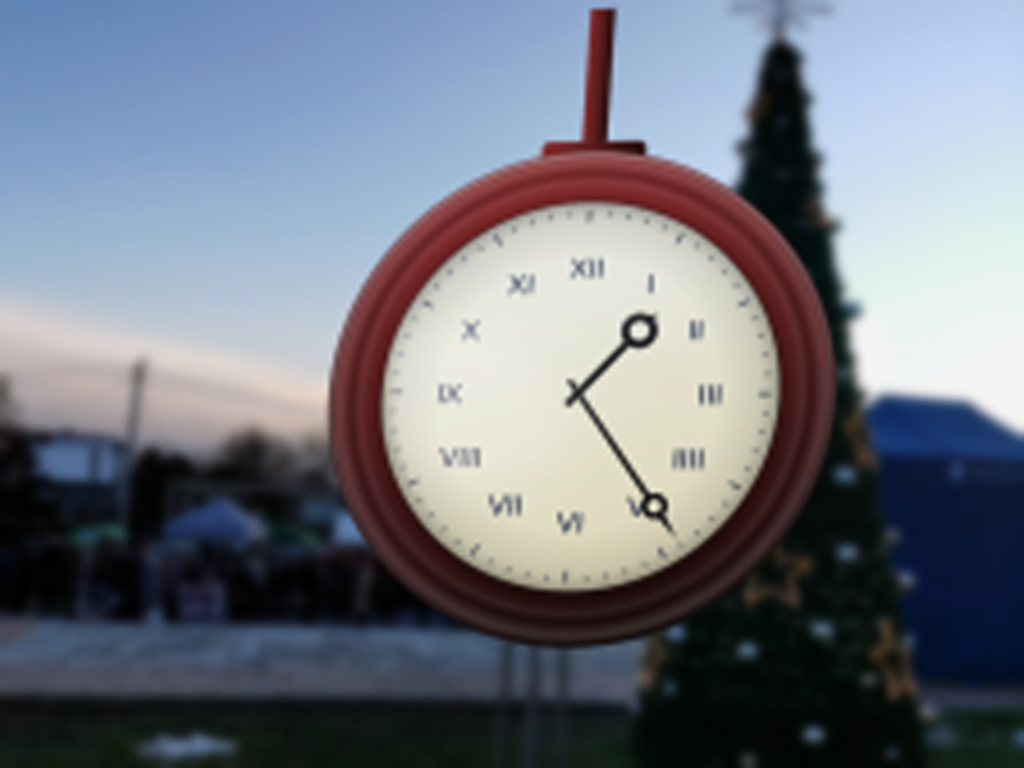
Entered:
1h24
